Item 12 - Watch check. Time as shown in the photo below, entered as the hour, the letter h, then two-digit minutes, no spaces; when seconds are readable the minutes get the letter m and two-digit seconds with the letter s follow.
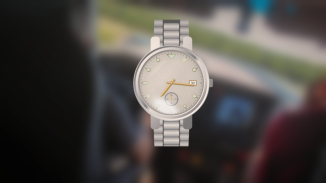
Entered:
7h16
